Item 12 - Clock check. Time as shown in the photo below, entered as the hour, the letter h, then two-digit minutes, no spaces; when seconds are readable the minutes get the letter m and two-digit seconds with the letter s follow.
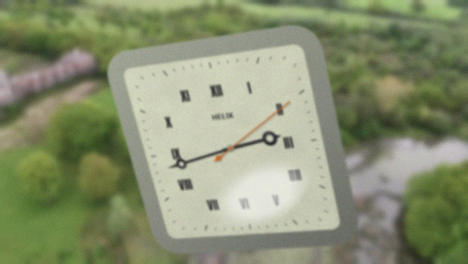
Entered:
2h43m10s
